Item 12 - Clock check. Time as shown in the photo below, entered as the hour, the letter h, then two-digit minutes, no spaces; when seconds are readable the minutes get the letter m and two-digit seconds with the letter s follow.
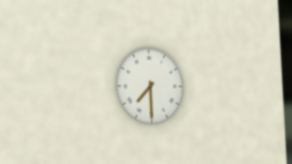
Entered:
7h30
